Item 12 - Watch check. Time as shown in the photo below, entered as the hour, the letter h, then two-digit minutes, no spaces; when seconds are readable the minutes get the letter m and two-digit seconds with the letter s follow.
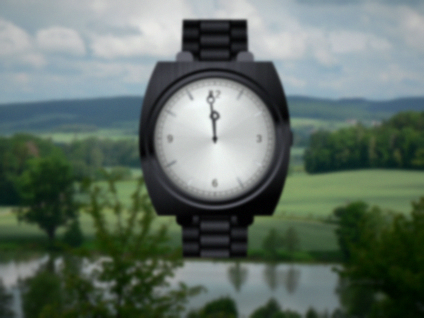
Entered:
11h59
